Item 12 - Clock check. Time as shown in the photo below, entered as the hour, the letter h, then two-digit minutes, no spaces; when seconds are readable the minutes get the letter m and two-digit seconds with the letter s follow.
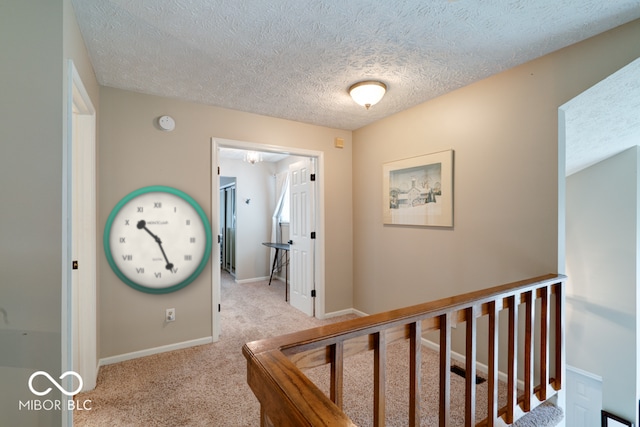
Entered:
10h26
